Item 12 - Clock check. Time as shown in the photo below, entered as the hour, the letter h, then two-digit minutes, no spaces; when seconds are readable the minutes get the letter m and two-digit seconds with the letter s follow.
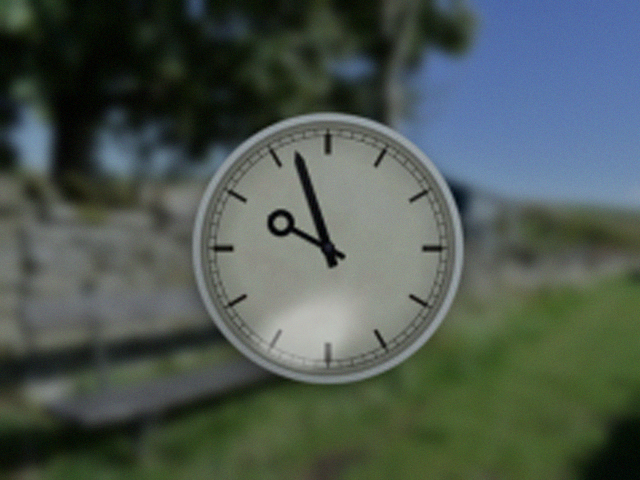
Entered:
9h57
